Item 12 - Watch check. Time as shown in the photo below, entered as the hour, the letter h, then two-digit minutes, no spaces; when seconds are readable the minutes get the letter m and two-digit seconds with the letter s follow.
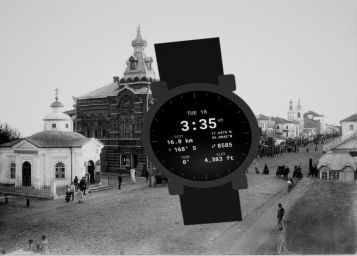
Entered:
3h35
